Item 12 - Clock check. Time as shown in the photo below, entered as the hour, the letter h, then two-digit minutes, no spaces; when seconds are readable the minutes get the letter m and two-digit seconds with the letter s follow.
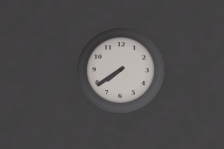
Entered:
7h39
